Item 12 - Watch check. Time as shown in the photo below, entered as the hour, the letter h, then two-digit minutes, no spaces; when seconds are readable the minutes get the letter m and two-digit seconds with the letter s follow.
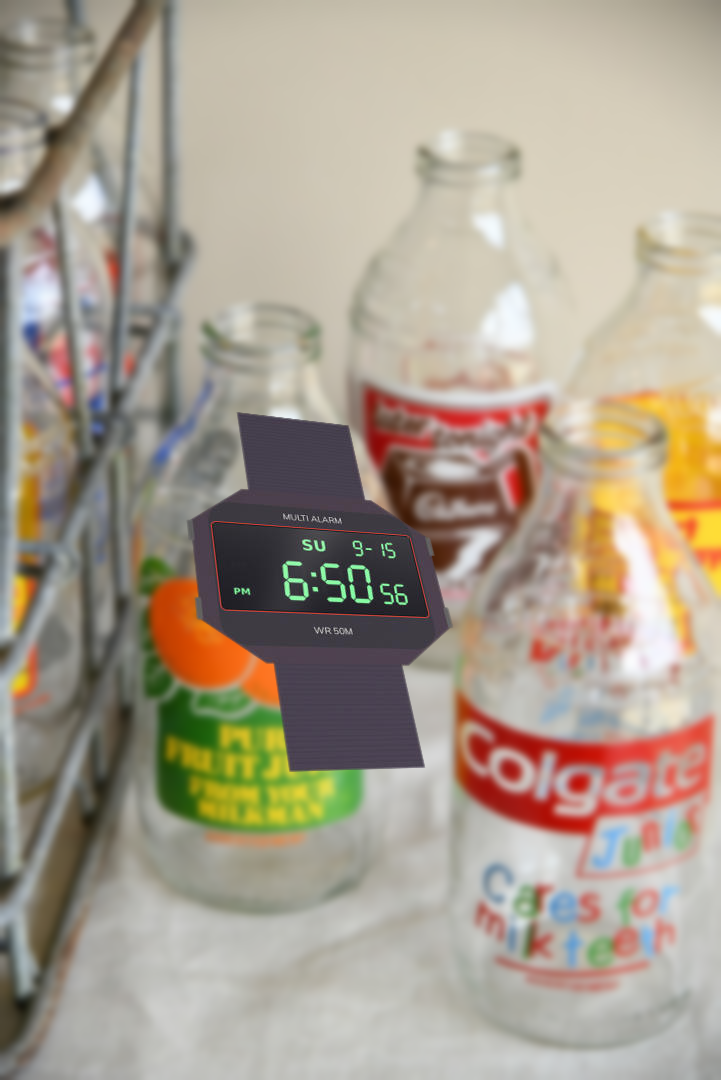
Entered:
6h50m56s
